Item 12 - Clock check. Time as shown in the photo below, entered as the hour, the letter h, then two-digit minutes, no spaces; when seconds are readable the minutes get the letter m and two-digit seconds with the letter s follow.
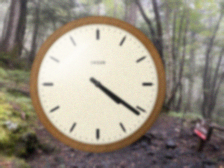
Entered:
4h21
